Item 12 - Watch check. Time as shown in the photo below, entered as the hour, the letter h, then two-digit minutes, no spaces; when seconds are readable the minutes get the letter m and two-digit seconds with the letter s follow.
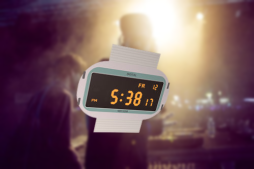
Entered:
5h38m17s
